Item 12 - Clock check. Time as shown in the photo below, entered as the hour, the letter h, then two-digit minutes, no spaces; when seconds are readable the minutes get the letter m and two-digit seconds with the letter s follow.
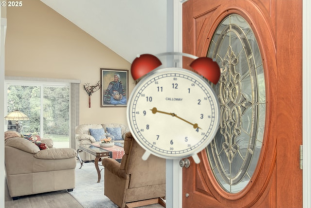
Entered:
9h19
